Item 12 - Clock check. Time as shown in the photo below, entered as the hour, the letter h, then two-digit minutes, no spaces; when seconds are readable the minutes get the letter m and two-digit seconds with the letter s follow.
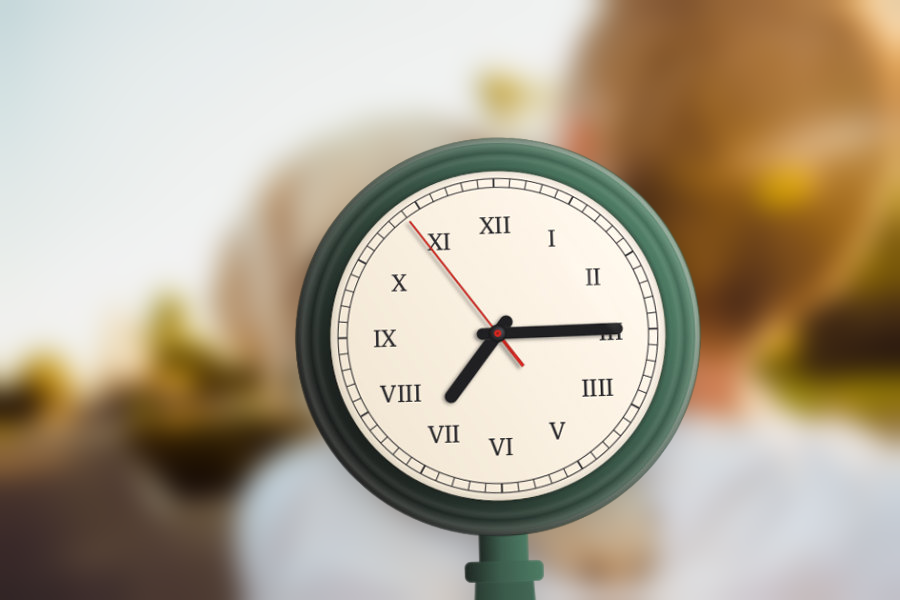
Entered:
7h14m54s
